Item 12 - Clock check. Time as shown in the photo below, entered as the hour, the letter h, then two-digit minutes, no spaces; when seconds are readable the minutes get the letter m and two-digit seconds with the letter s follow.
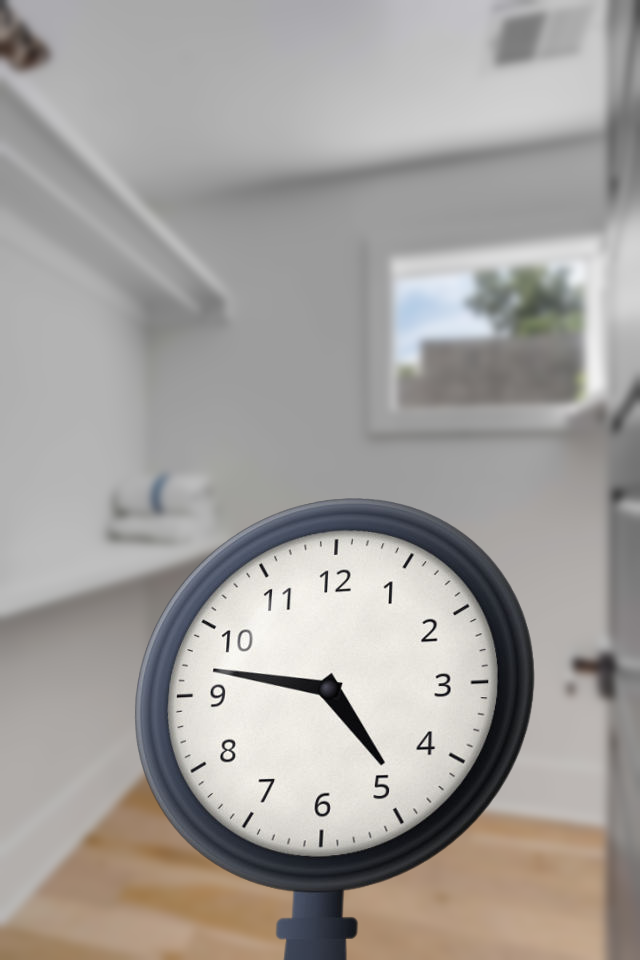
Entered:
4h47
